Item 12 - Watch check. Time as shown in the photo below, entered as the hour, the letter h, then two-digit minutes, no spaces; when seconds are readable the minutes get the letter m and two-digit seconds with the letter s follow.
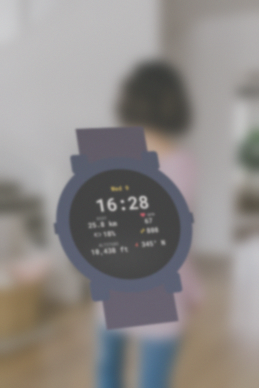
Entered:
16h28
